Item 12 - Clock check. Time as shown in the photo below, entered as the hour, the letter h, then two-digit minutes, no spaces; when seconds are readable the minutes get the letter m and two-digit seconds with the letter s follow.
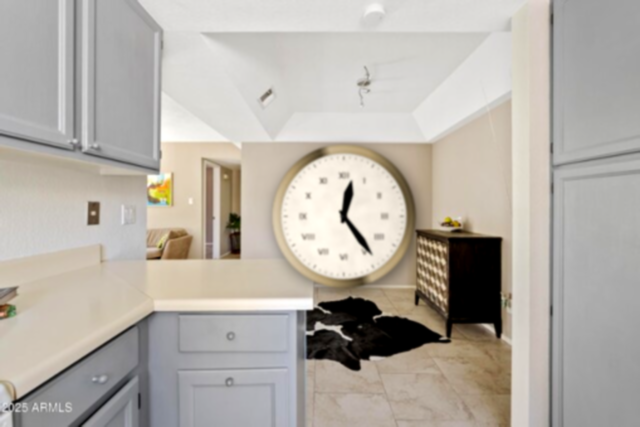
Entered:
12h24
